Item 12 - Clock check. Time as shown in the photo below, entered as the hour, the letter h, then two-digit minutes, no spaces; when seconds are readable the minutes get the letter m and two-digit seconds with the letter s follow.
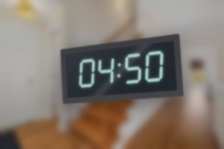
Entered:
4h50
